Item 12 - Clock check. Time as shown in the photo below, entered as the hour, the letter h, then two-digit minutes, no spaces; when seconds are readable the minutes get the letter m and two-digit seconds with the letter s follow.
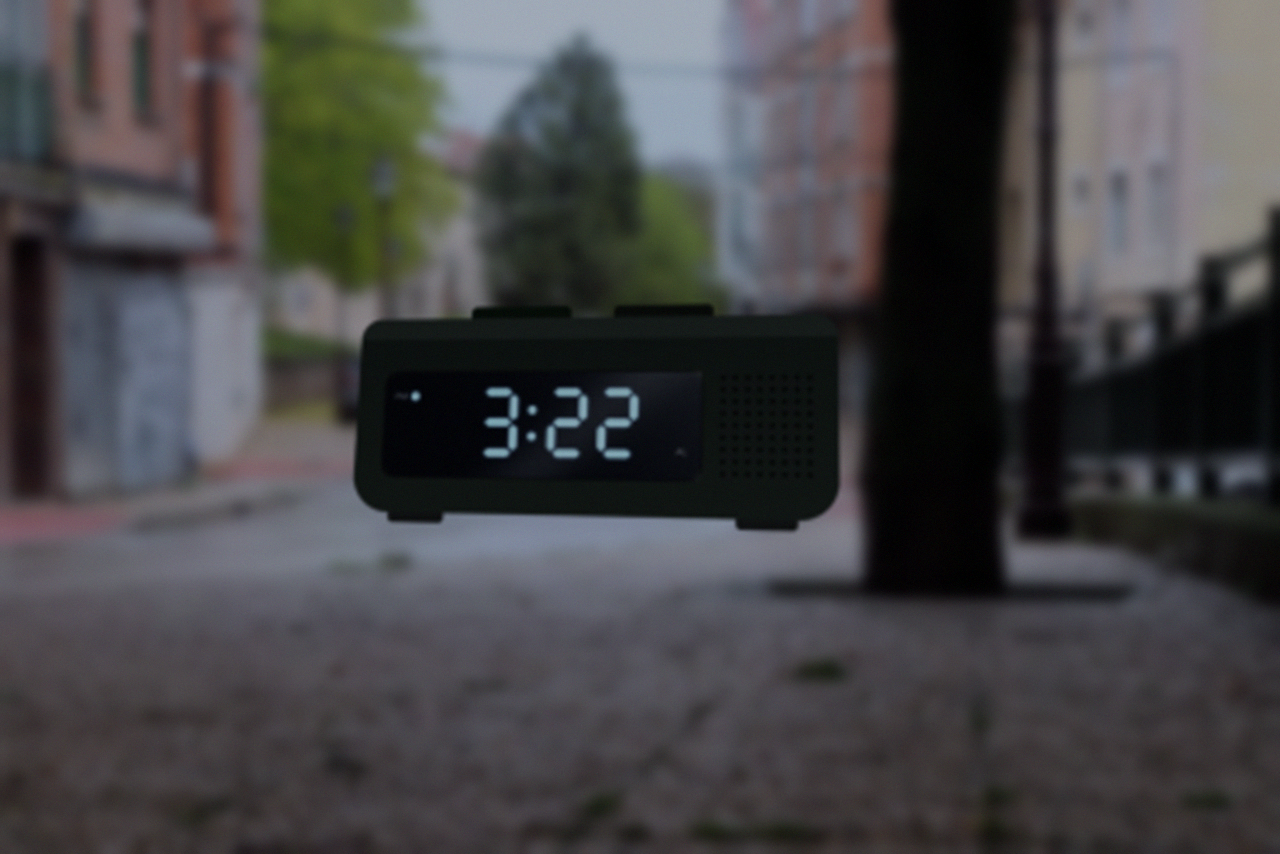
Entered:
3h22
